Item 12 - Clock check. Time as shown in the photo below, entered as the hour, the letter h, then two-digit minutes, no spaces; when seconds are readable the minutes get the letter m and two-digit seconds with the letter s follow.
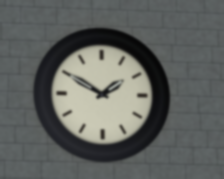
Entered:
1h50
